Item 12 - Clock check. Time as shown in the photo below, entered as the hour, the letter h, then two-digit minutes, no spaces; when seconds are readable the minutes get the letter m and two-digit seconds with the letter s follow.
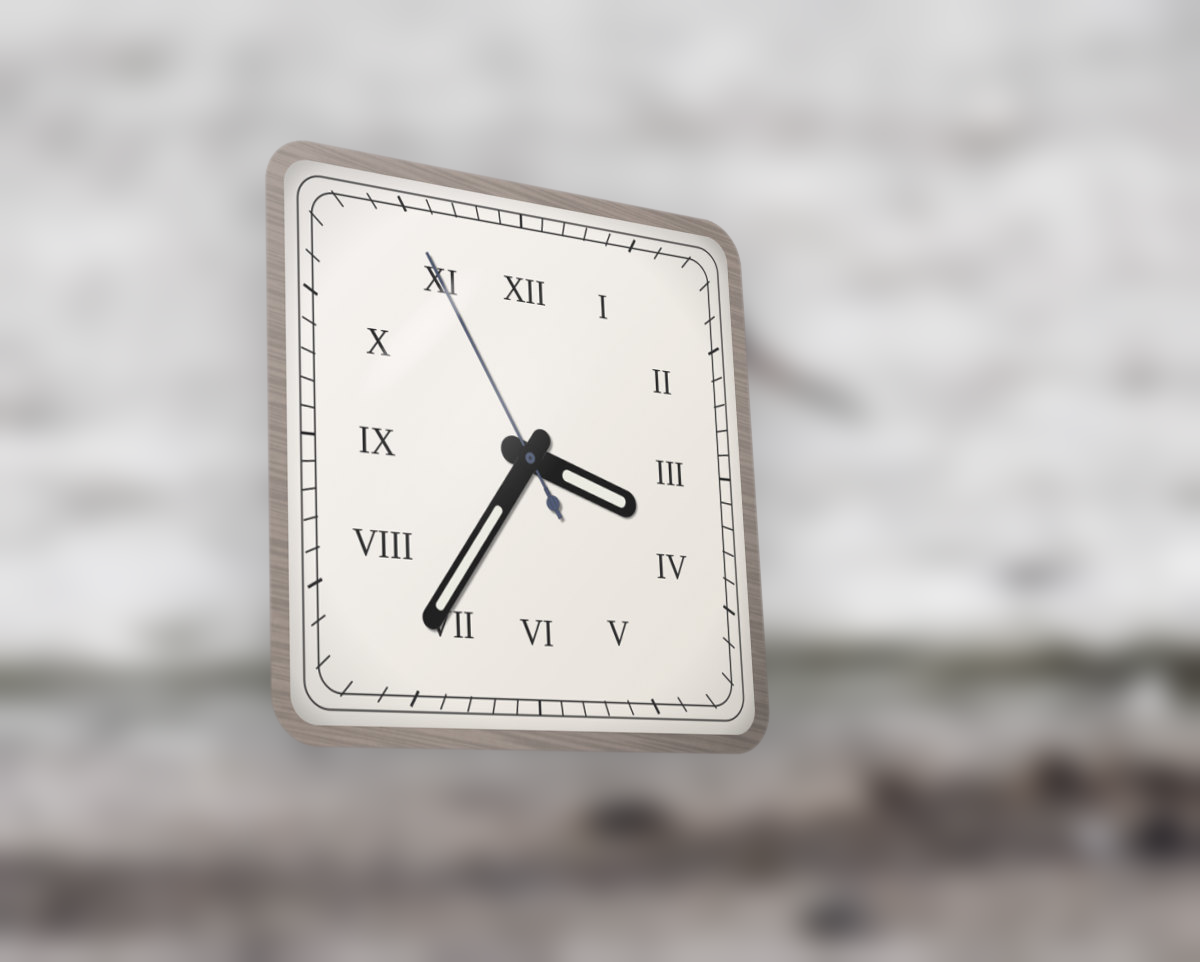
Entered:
3h35m55s
